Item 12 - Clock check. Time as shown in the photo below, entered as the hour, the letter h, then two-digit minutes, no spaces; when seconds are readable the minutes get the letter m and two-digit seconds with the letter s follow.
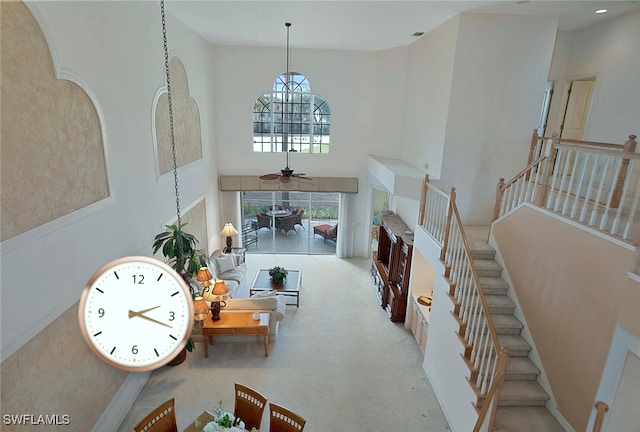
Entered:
2h18
